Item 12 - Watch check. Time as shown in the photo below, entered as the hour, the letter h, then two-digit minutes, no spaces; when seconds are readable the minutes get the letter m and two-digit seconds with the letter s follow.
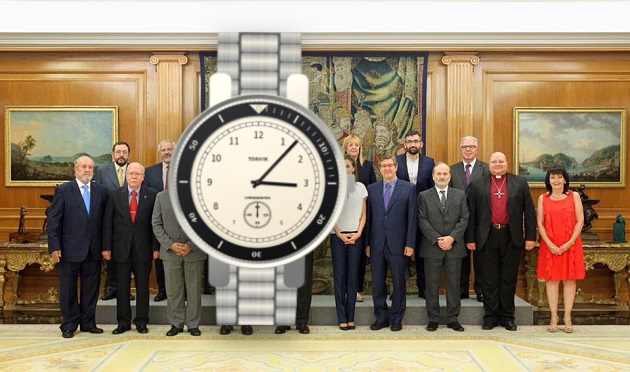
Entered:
3h07
